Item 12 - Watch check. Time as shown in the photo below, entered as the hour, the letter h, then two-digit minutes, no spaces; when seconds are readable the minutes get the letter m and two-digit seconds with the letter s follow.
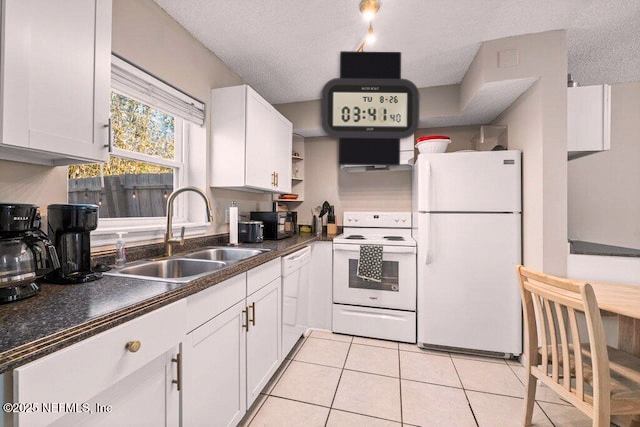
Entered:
3h41m40s
